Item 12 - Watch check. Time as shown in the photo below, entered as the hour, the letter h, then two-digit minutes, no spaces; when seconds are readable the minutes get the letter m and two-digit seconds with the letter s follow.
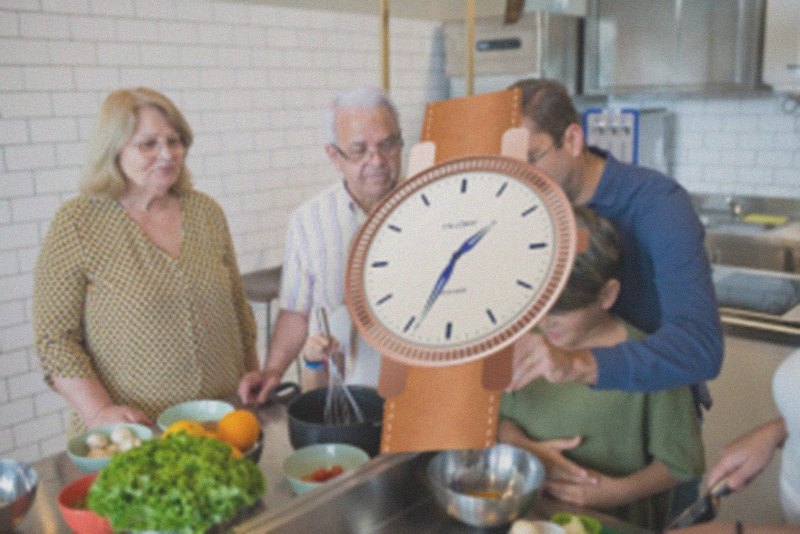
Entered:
1h34
